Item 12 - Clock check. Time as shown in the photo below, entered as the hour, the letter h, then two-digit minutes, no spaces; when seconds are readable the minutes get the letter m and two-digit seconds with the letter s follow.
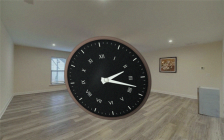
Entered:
2h18
